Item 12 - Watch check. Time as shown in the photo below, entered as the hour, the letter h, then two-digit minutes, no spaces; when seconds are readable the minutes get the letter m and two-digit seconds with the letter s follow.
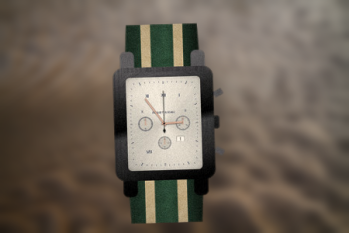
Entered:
2h54
